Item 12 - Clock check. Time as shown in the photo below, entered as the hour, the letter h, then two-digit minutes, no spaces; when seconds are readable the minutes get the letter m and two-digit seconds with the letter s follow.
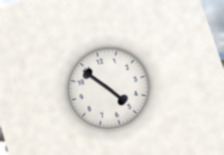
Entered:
4h54
